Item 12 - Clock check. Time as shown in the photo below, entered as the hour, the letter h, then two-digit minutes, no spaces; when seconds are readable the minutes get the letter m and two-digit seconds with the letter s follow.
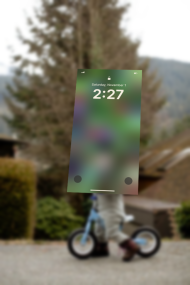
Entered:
2h27
